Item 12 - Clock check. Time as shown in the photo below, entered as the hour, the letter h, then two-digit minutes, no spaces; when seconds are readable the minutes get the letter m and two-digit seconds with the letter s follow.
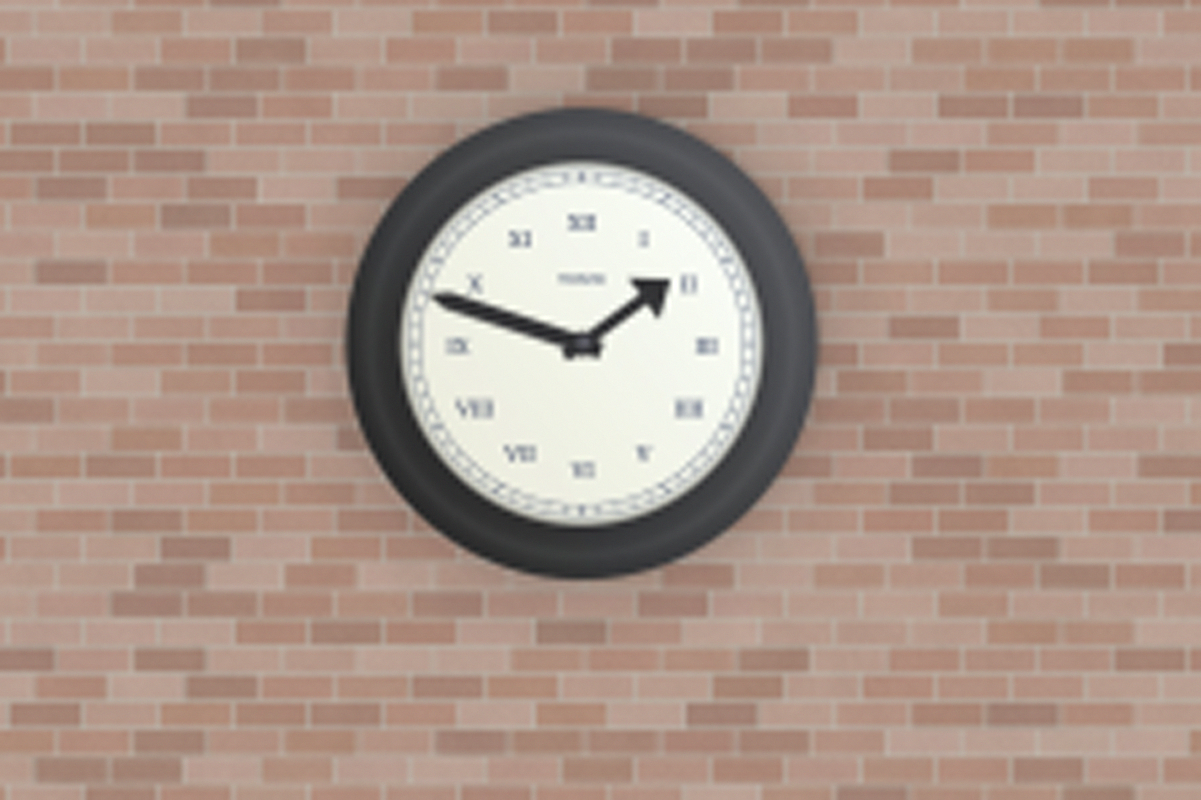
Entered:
1h48
